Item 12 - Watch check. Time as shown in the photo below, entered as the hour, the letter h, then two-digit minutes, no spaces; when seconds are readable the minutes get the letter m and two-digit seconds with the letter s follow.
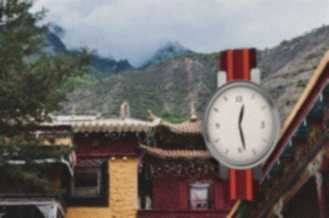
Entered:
12h28
